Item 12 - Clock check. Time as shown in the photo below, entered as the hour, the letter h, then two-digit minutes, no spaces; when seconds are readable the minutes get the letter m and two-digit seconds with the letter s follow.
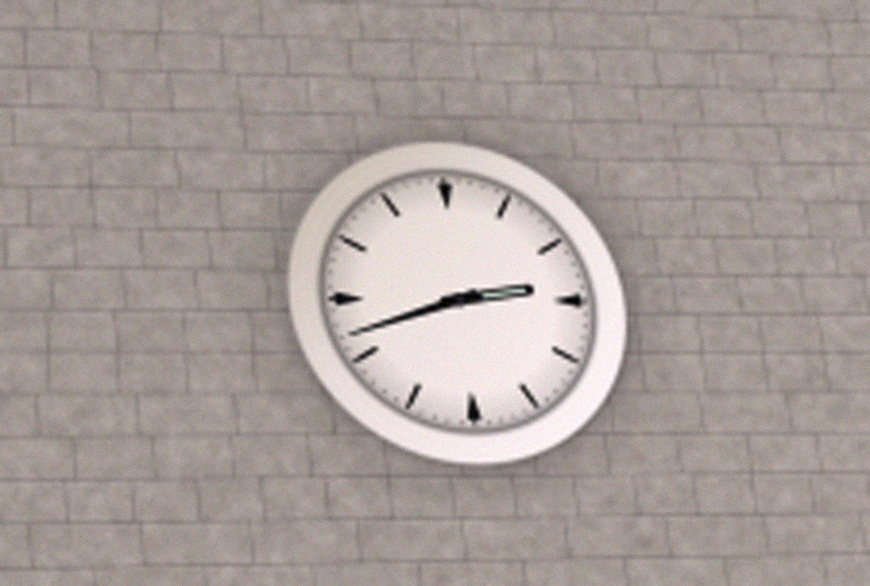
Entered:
2h42
